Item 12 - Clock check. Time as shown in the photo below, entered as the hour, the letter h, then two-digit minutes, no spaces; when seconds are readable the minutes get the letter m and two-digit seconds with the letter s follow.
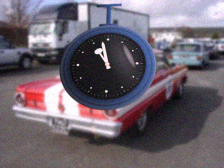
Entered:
10h58
